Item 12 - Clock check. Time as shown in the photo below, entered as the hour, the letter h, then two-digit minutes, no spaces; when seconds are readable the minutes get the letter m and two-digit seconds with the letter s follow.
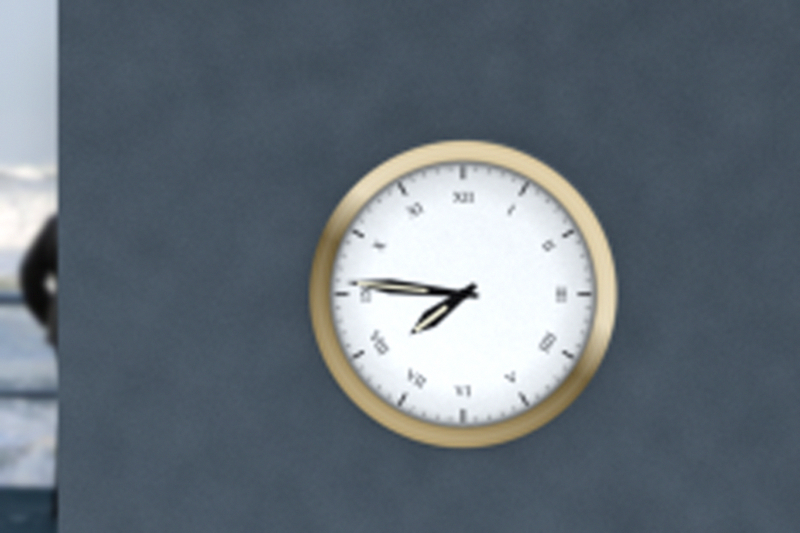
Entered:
7h46
